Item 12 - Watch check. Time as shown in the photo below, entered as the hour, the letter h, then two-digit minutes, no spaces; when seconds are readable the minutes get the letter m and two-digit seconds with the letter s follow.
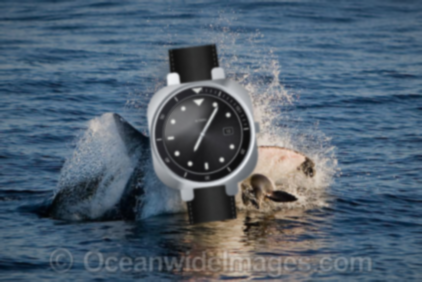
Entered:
7h06
